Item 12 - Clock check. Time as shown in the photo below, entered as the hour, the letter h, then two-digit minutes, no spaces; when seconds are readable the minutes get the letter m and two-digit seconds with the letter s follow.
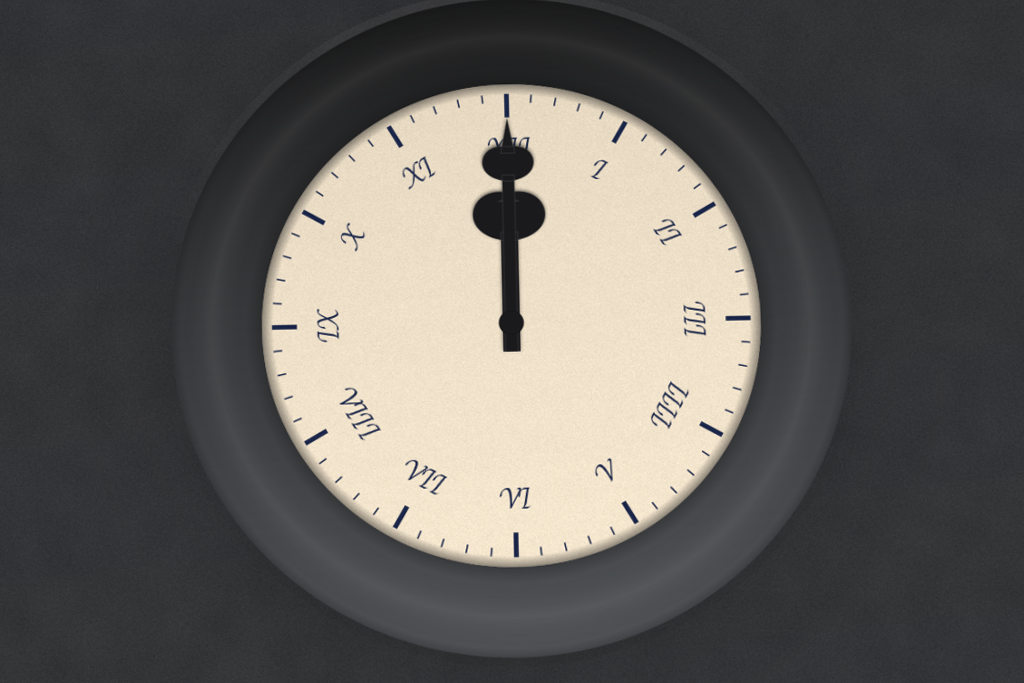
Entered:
12h00
